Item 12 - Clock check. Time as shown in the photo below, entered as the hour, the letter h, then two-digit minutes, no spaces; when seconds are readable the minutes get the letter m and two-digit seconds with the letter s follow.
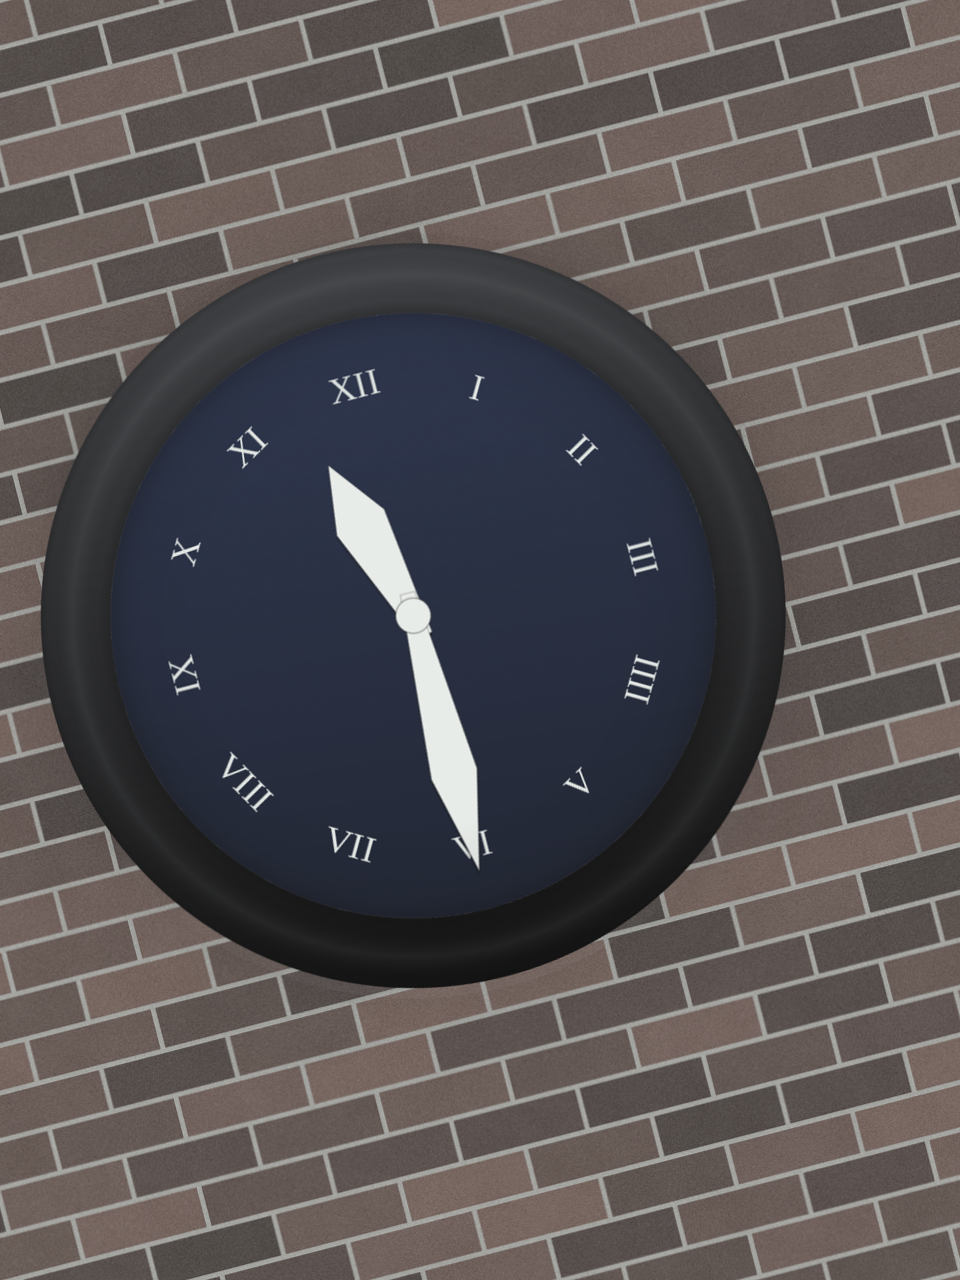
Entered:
11h30
